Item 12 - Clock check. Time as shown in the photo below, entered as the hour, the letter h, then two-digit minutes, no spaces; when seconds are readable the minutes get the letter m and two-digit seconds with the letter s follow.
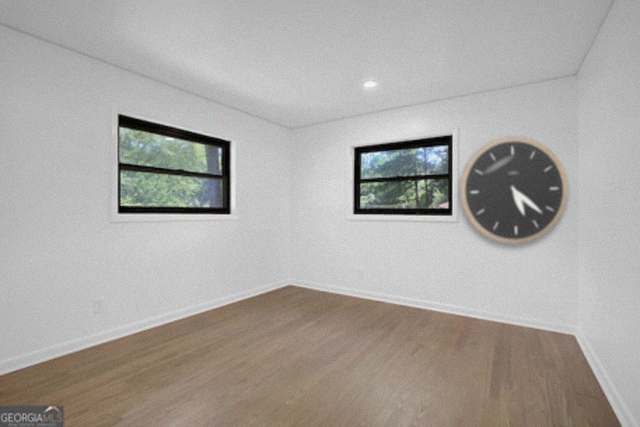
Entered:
5h22
